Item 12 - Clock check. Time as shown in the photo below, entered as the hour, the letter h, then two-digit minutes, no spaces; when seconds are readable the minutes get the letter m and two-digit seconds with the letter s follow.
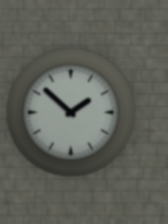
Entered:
1h52
